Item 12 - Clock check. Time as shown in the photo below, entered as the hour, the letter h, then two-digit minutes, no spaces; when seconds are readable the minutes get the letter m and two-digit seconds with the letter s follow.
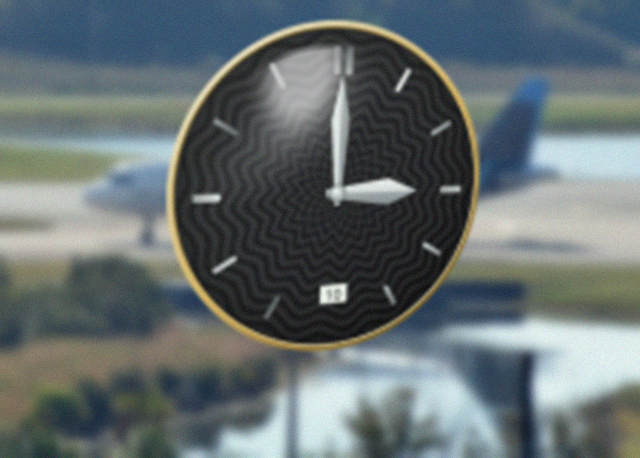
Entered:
3h00
